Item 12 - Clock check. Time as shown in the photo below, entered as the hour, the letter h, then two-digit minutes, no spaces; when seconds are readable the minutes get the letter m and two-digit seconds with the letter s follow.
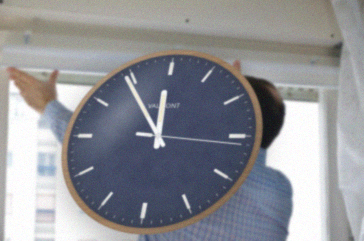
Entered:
11h54m16s
